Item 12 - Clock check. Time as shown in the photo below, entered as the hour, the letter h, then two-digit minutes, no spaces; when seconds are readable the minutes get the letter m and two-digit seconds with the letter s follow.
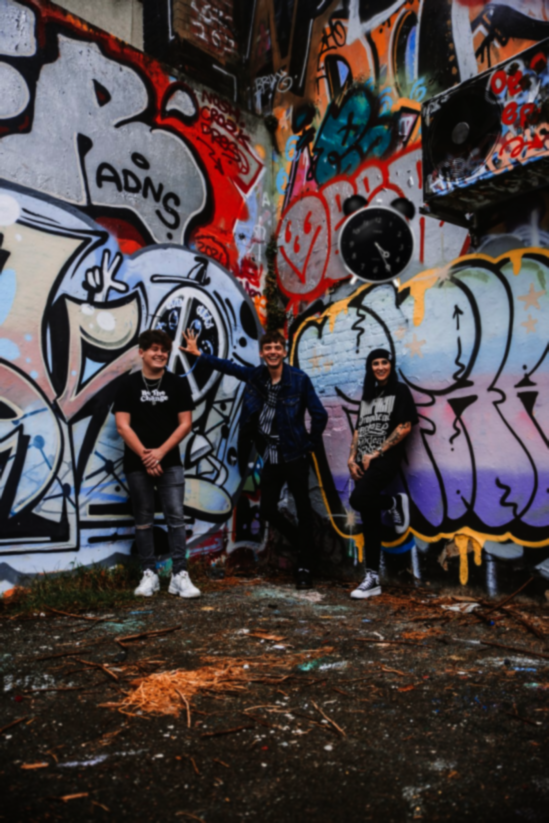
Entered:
4h25
